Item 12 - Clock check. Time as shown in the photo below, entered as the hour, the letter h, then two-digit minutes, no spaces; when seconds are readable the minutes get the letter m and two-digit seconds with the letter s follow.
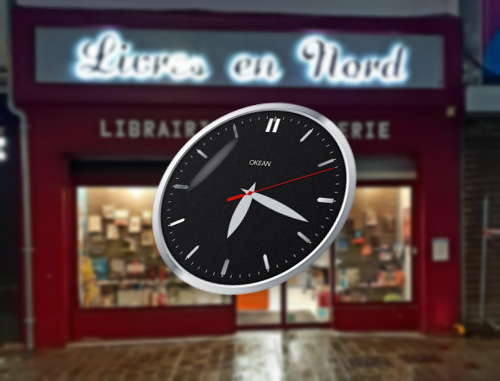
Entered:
6h18m11s
